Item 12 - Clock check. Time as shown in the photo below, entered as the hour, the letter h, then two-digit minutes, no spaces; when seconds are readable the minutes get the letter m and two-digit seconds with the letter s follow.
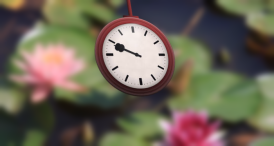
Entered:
9h49
